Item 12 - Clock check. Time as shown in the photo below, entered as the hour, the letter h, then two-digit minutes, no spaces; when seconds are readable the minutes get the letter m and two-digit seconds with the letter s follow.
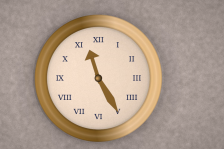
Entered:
11h25
